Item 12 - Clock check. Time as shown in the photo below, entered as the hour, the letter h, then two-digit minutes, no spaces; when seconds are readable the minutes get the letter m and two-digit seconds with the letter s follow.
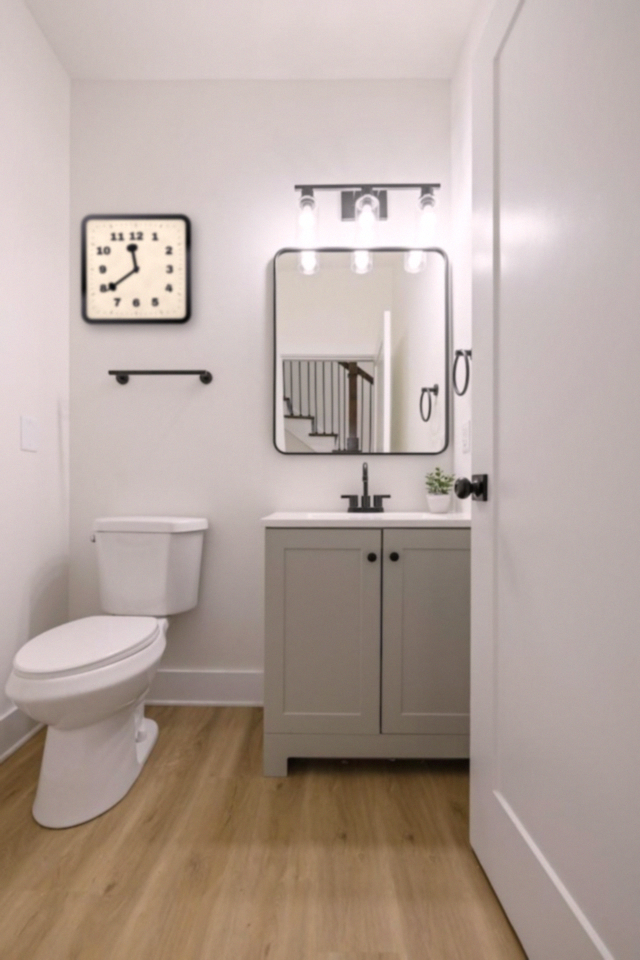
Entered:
11h39
